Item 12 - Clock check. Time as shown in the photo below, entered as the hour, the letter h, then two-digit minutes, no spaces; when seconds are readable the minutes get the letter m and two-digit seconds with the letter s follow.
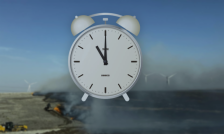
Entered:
11h00
